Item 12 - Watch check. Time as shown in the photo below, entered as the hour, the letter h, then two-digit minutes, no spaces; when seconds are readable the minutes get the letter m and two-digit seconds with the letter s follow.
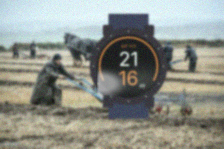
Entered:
21h16
